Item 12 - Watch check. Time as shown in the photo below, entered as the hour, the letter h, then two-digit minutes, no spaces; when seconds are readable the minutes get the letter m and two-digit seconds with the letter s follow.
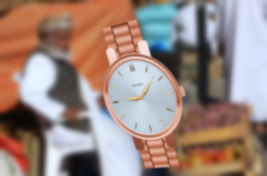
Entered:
9h08
